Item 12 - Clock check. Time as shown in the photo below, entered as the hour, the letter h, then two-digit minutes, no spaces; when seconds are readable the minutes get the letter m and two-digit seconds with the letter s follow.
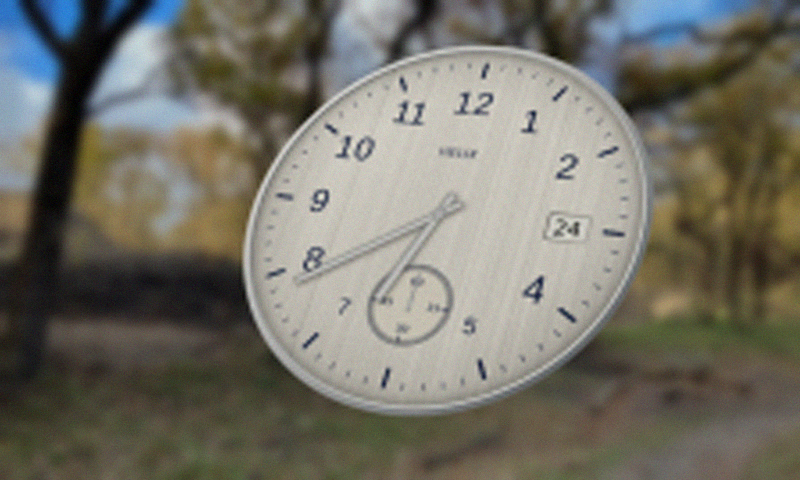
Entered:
6h39
